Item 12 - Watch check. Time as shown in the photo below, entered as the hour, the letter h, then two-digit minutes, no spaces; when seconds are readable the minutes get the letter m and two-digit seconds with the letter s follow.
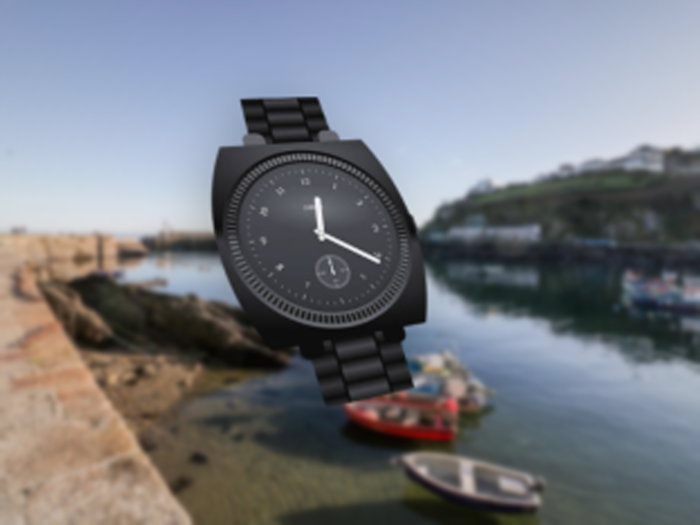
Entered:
12h21
